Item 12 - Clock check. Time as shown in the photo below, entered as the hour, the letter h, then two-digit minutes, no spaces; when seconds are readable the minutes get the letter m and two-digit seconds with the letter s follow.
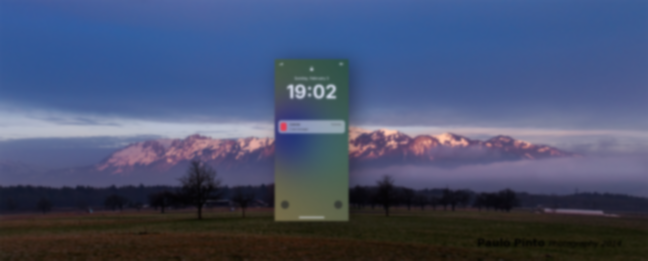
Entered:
19h02
